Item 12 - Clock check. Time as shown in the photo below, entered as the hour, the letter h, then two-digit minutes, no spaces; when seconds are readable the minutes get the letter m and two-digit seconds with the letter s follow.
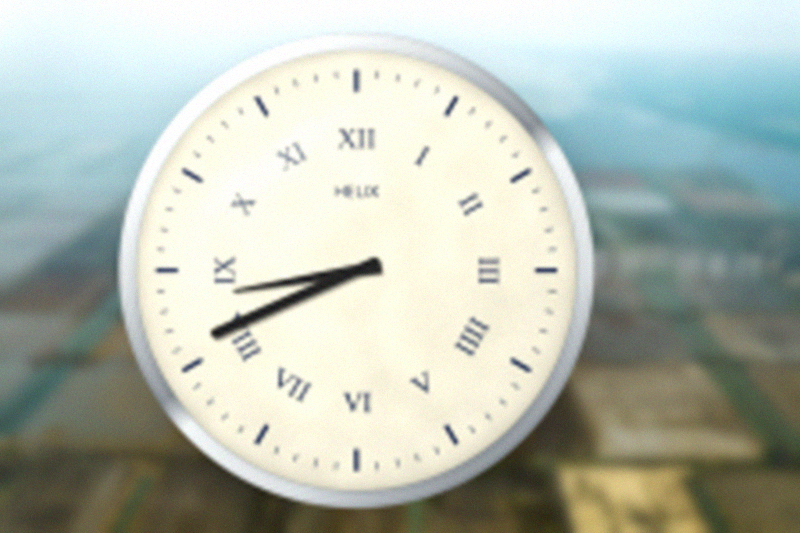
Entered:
8h41
